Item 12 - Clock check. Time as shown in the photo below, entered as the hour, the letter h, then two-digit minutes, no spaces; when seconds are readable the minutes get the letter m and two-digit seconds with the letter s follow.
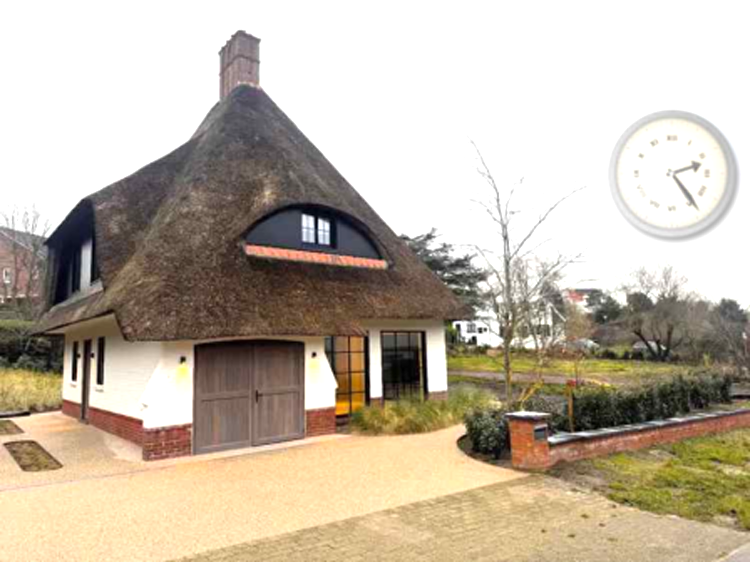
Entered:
2h24
